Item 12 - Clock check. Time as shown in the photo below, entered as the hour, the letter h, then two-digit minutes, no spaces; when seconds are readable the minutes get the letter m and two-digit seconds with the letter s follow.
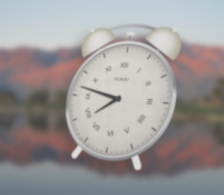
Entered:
7h47
